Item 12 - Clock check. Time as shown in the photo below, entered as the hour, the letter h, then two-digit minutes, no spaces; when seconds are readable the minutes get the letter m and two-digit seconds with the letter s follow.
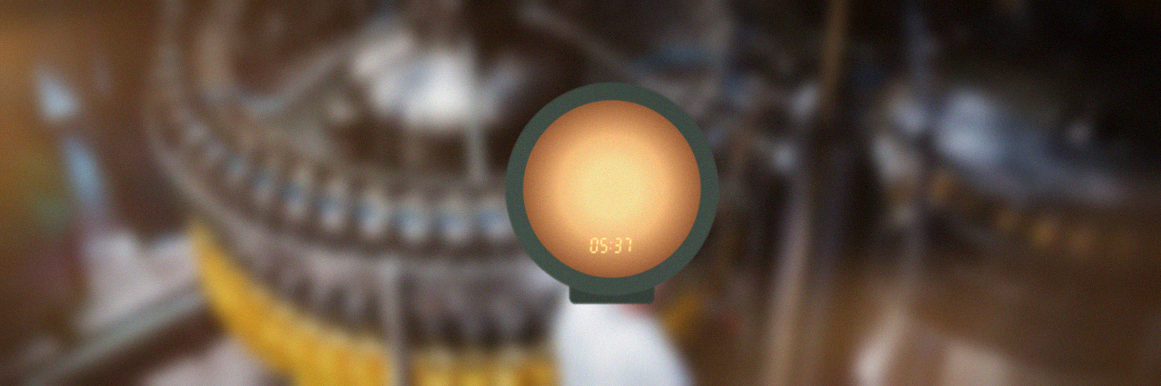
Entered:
5h37
